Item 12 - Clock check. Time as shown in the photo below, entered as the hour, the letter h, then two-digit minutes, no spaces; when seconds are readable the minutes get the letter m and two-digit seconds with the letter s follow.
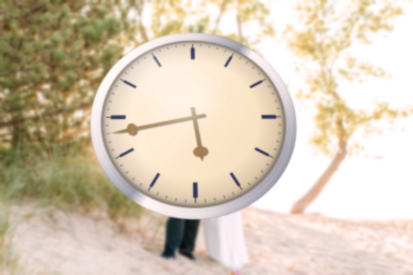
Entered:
5h43
